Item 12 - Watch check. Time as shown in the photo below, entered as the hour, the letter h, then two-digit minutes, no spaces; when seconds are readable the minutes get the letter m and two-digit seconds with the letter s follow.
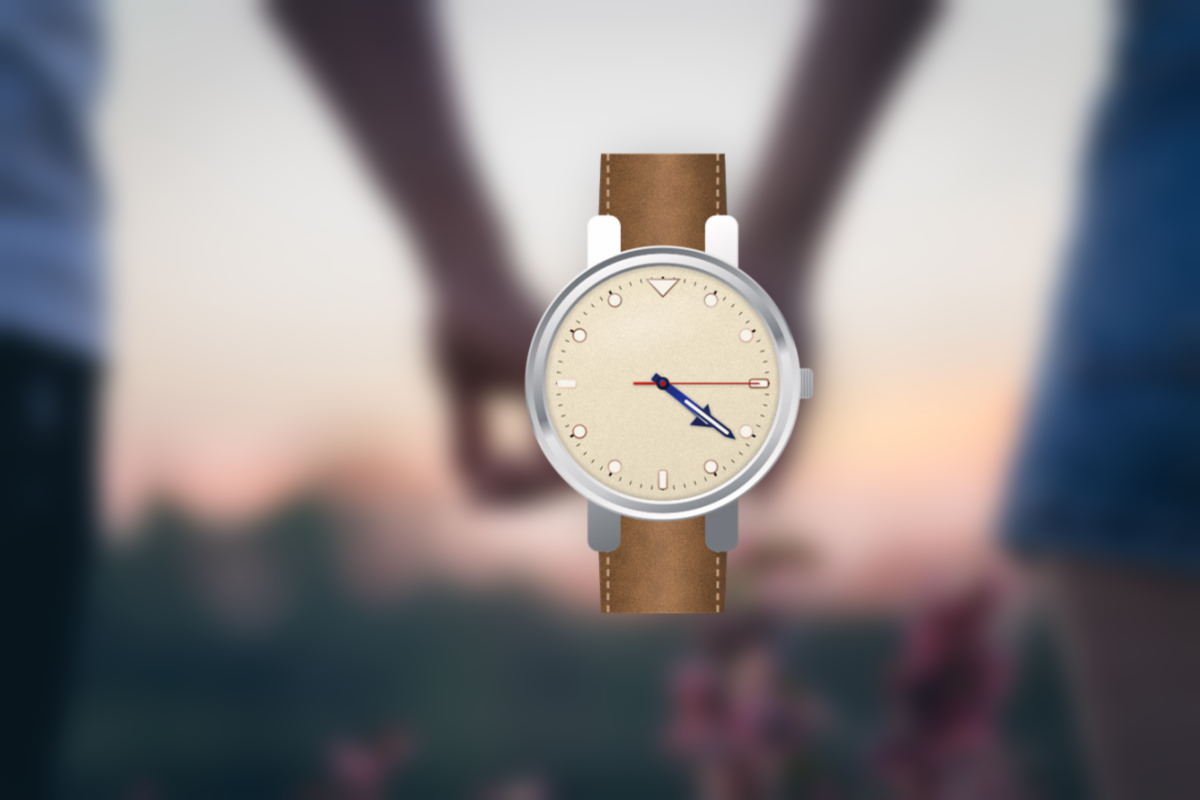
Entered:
4h21m15s
